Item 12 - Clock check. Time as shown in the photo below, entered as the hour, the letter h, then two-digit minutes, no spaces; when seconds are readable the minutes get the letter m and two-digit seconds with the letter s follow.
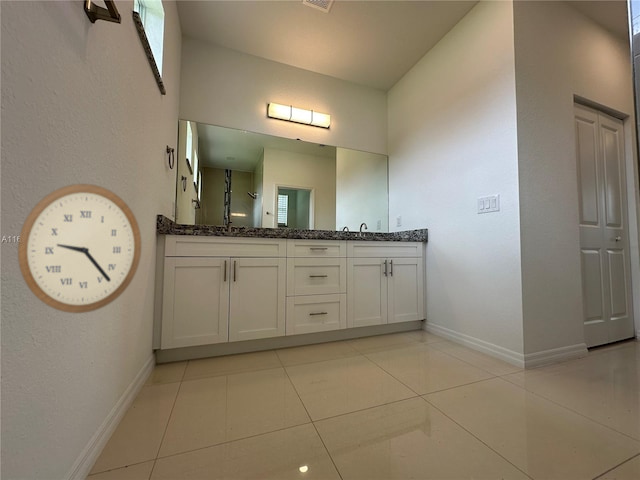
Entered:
9h23
